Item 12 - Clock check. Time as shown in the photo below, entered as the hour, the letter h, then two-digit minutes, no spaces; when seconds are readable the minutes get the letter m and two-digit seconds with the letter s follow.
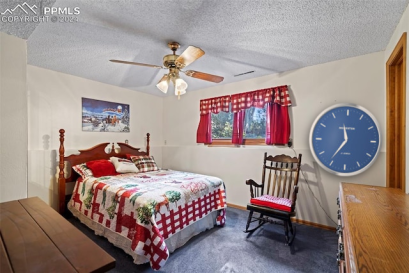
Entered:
11h36
